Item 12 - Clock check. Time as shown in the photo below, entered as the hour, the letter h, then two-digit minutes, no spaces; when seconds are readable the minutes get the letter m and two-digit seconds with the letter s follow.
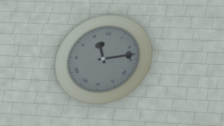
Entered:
11h13
